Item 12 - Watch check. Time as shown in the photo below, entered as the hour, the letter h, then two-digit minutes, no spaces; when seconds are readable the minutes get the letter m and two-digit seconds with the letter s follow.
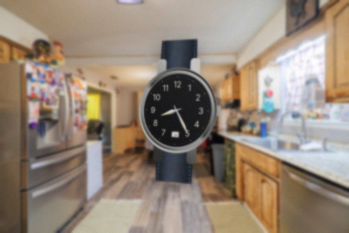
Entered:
8h25
